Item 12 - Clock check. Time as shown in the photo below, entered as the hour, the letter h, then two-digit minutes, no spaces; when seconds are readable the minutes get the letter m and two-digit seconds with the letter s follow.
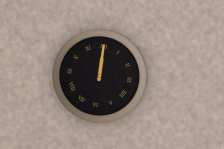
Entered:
12h00
